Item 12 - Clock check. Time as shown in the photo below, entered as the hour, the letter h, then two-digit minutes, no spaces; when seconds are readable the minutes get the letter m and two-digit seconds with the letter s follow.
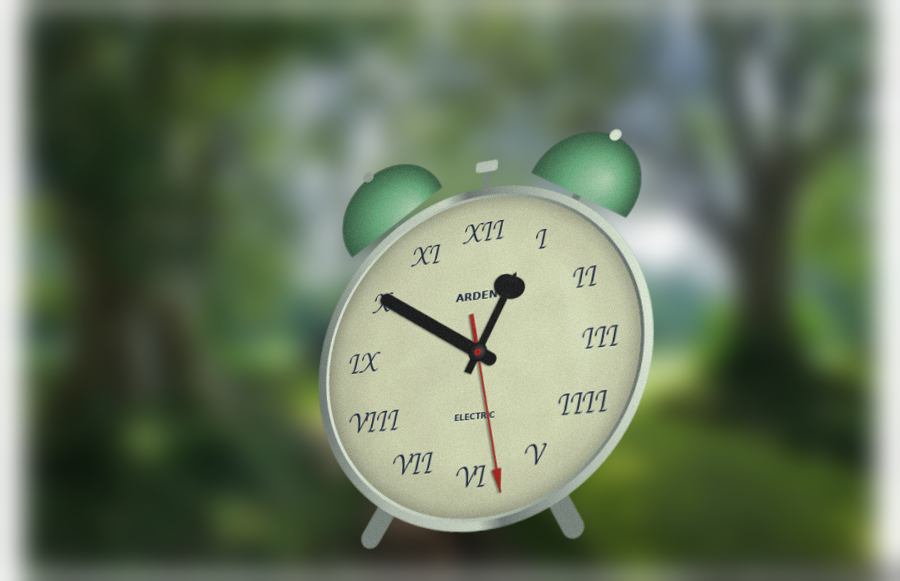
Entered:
12h50m28s
